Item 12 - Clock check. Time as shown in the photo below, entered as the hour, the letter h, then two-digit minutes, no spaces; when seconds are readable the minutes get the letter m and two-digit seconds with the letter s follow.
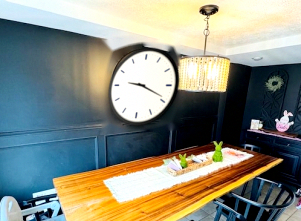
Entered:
9h19
